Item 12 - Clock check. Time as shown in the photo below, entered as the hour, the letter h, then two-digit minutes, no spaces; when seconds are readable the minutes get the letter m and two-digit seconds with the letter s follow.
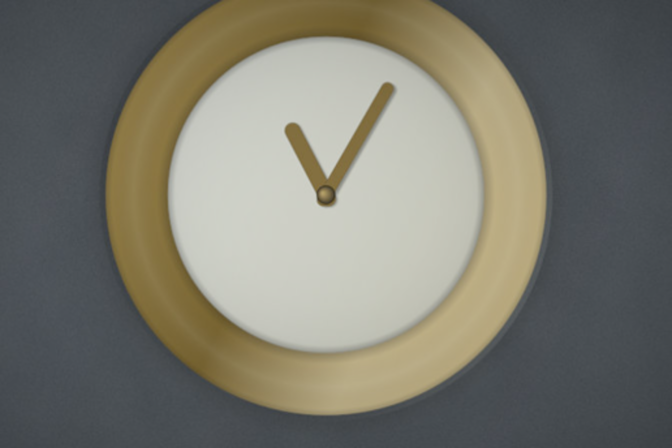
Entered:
11h05
